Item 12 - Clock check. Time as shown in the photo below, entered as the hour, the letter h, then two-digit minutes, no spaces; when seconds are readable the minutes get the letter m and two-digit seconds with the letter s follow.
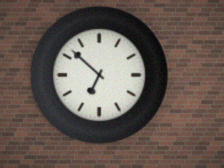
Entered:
6h52
